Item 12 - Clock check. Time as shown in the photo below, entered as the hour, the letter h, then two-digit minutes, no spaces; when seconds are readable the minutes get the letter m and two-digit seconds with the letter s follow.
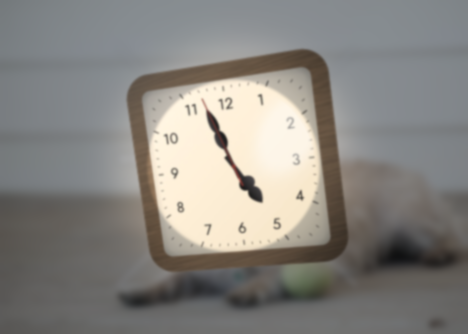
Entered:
4h56m57s
